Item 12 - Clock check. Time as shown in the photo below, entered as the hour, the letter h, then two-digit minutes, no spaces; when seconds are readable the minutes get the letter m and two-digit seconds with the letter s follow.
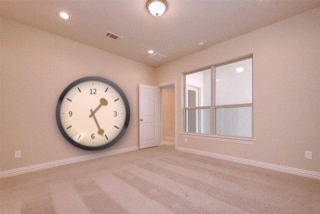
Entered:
1h26
